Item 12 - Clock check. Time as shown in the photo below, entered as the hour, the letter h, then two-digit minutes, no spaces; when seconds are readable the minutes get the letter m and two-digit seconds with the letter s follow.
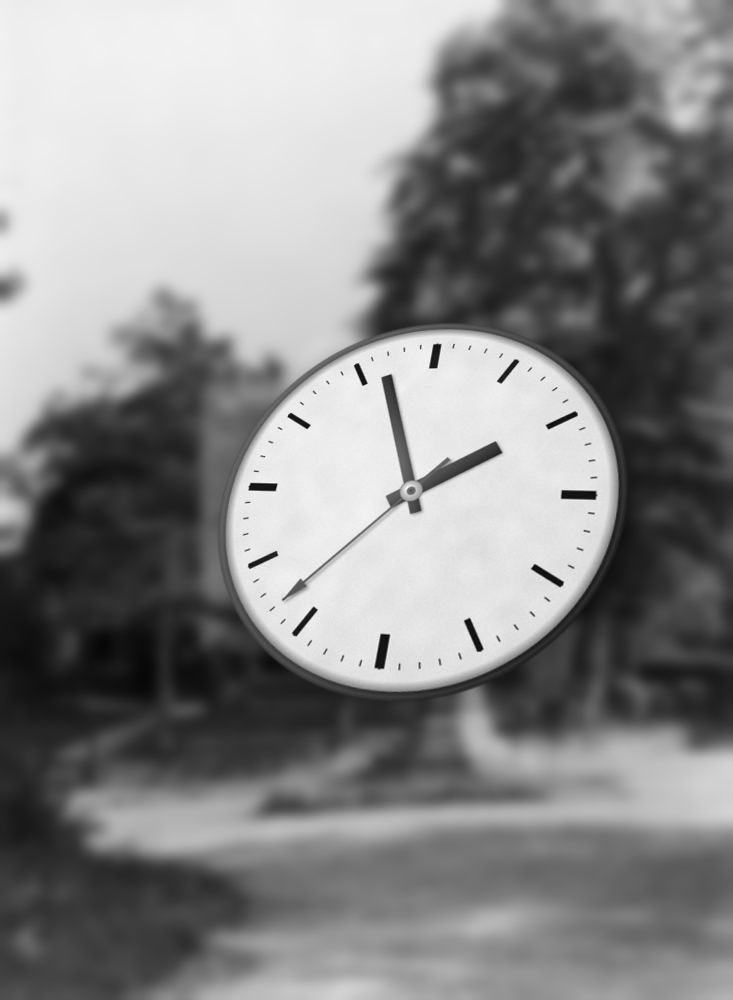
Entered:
1h56m37s
